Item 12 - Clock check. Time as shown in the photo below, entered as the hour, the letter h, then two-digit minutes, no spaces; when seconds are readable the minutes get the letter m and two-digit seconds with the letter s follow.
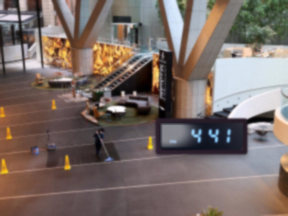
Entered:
4h41
